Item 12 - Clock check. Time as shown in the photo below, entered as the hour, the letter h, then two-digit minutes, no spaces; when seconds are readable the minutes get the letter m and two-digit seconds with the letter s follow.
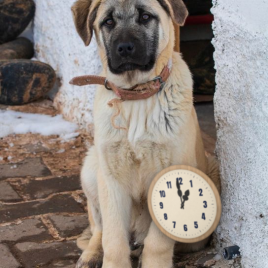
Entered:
12h59
